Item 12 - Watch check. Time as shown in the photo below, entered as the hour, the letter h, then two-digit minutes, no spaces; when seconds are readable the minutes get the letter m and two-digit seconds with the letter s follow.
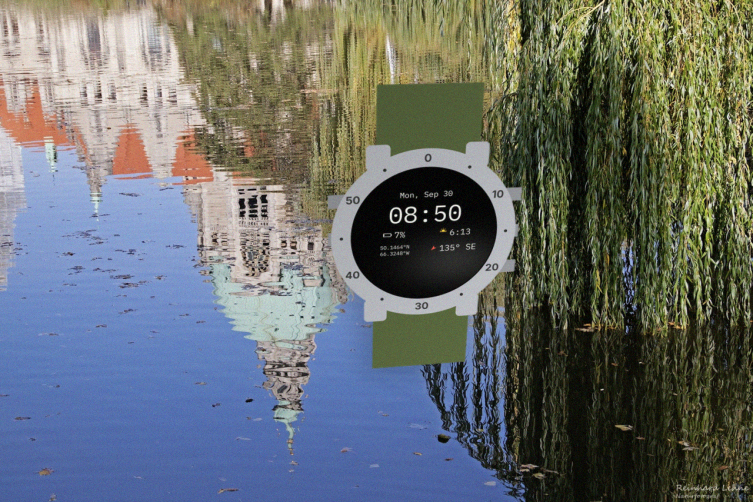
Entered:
8h50
